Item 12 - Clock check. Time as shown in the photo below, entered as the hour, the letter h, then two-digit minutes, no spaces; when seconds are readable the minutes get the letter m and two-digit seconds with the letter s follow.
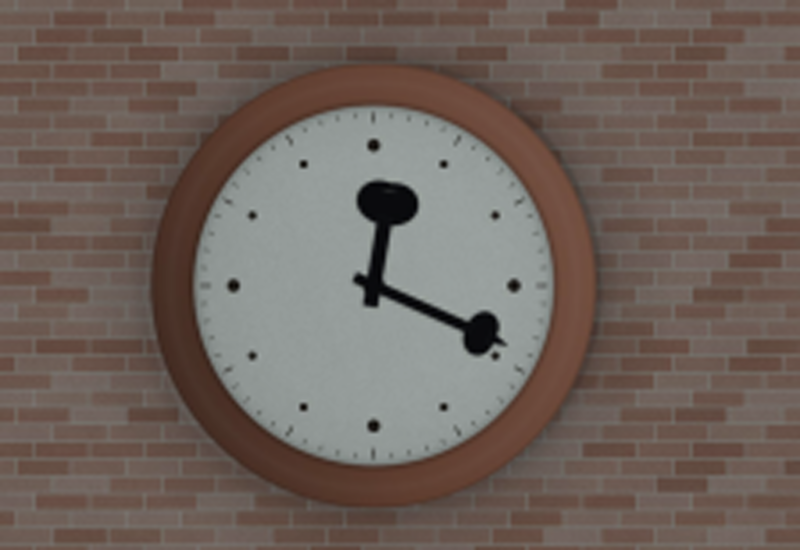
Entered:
12h19
